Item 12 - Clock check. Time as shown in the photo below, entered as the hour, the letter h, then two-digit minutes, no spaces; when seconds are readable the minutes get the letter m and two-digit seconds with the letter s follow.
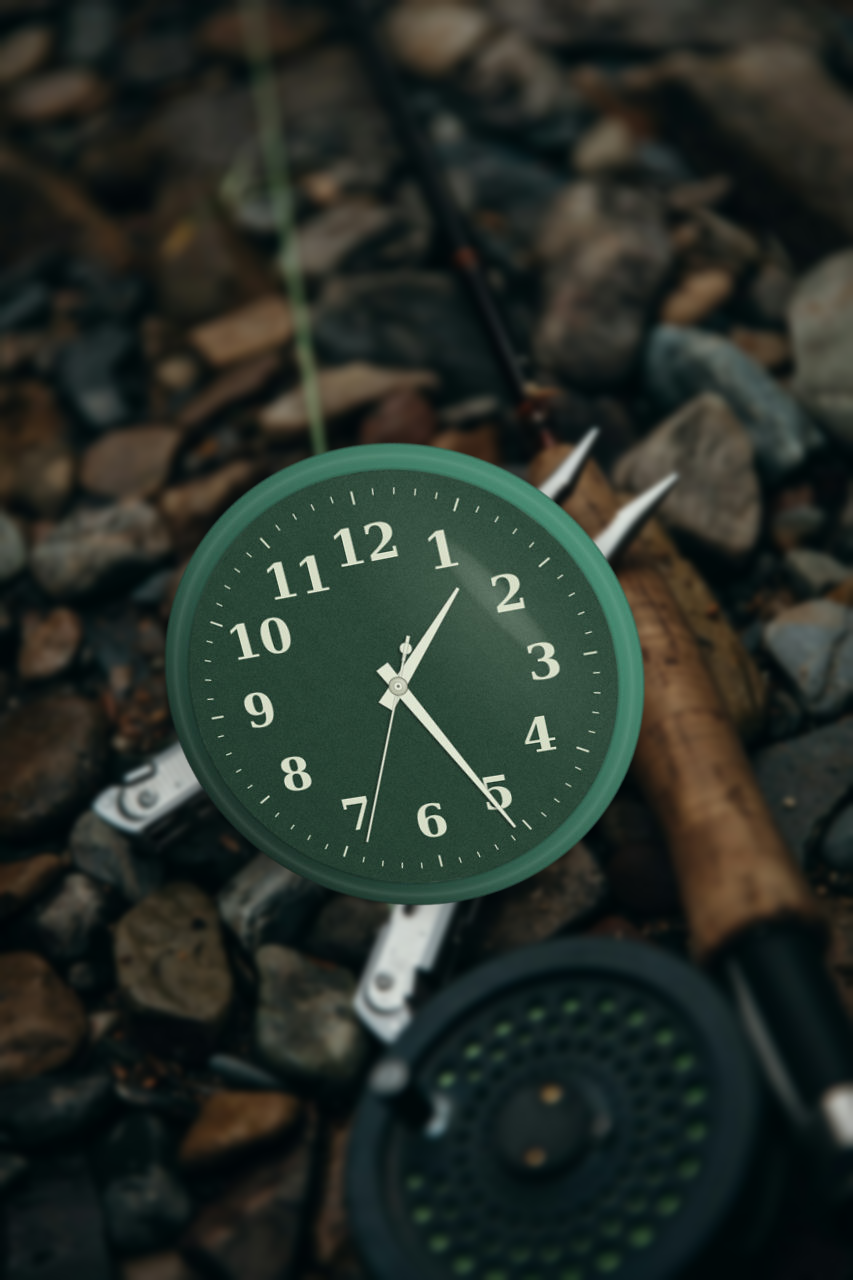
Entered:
1h25m34s
